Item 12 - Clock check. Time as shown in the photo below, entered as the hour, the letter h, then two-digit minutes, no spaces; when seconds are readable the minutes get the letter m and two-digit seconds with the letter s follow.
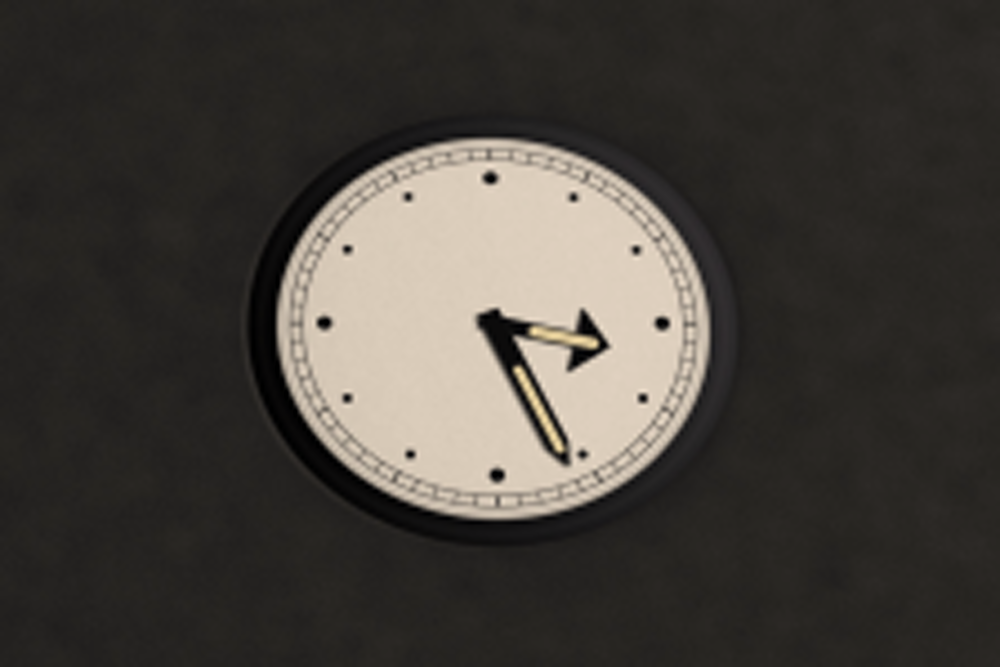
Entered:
3h26
